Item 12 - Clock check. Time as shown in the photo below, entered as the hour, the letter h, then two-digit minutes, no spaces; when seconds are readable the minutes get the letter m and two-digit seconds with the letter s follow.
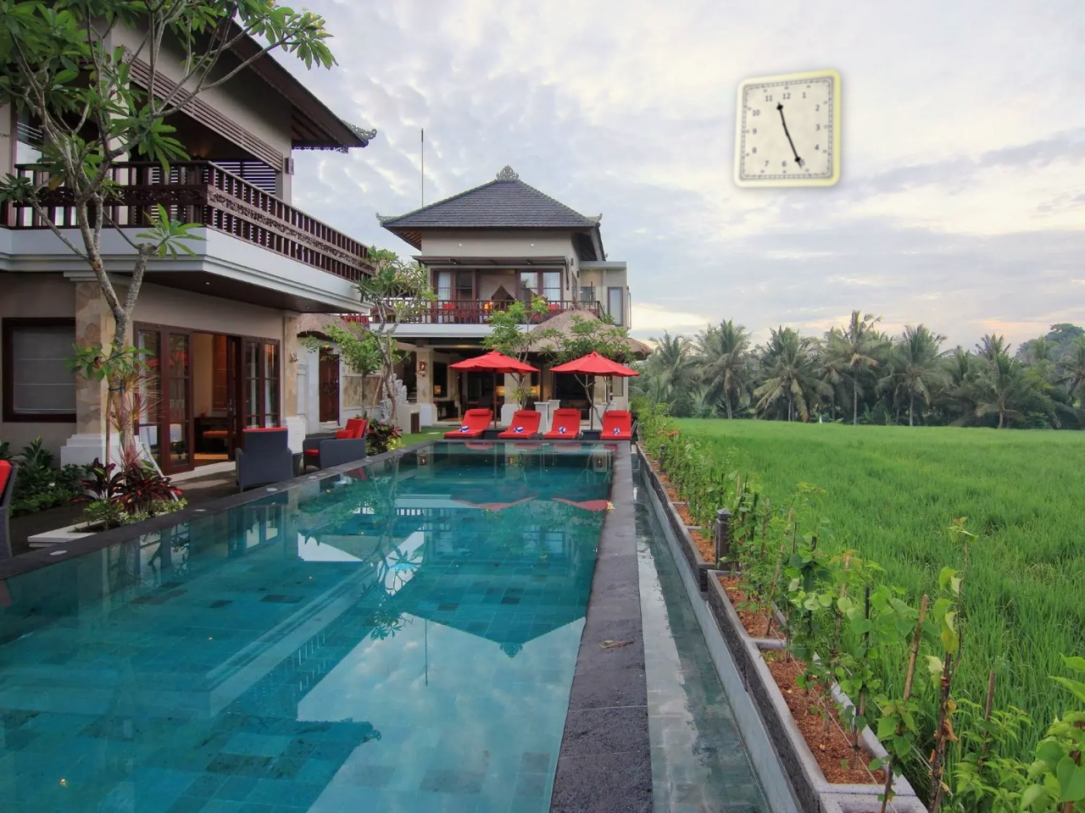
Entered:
11h26
